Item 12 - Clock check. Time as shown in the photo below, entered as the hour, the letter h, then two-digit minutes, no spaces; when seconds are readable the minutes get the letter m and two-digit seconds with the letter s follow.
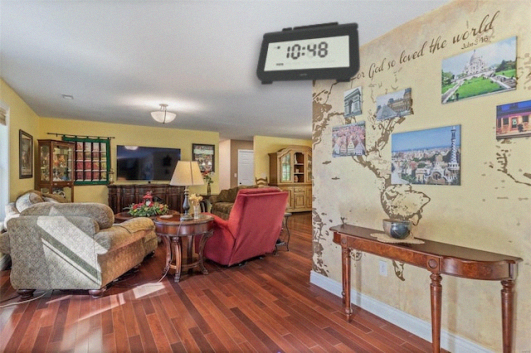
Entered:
10h48
